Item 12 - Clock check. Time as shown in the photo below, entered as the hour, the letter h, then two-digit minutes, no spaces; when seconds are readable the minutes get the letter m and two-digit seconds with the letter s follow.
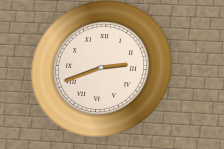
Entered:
2h41
